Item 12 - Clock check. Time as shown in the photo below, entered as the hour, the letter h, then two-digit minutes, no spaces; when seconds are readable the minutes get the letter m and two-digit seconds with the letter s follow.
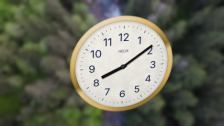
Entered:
8h09
